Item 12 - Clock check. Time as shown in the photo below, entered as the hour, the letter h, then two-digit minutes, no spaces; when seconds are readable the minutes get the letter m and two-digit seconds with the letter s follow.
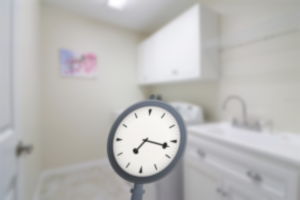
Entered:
7h17
